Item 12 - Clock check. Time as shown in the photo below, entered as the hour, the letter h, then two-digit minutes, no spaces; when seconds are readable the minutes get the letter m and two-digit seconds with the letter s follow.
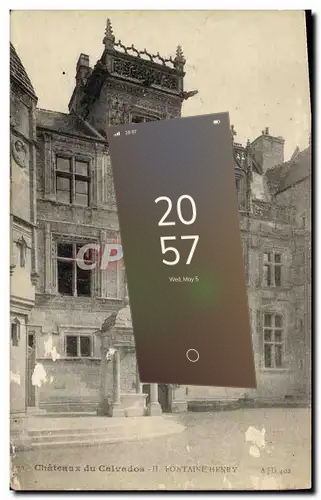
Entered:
20h57
